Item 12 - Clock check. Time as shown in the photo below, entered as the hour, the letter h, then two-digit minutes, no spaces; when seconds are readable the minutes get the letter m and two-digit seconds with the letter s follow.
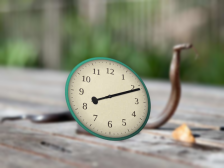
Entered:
8h11
